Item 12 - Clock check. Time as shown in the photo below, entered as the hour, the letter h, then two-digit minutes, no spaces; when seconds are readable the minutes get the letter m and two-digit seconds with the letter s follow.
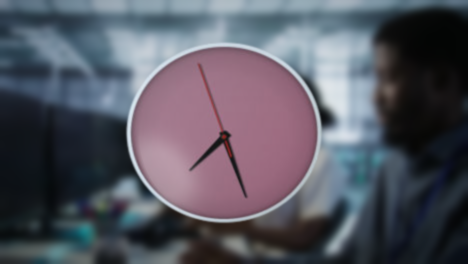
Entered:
7h26m57s
